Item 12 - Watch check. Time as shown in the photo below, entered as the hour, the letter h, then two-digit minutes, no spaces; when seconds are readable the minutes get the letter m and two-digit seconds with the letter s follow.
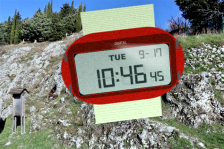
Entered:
10h46m45s
